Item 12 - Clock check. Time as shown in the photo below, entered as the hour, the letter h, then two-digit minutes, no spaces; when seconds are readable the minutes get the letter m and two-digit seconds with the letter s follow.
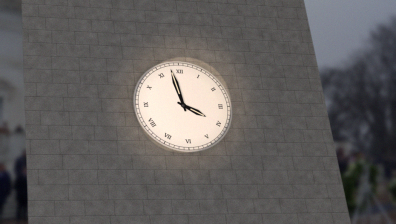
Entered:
3h58
